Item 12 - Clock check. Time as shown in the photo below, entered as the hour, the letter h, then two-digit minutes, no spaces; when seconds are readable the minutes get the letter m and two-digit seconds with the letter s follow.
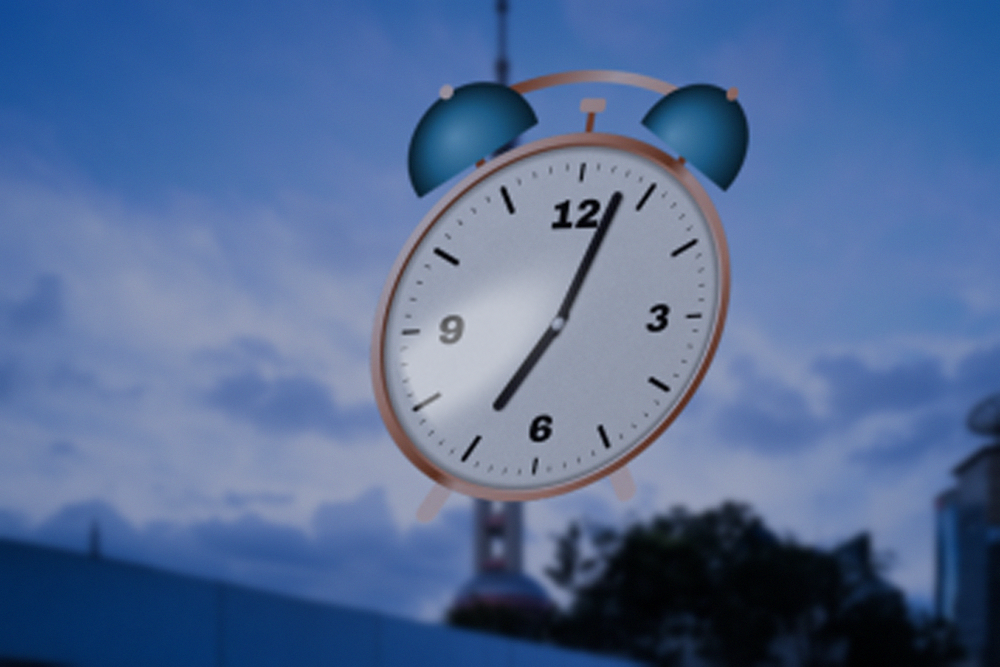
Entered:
7h03
